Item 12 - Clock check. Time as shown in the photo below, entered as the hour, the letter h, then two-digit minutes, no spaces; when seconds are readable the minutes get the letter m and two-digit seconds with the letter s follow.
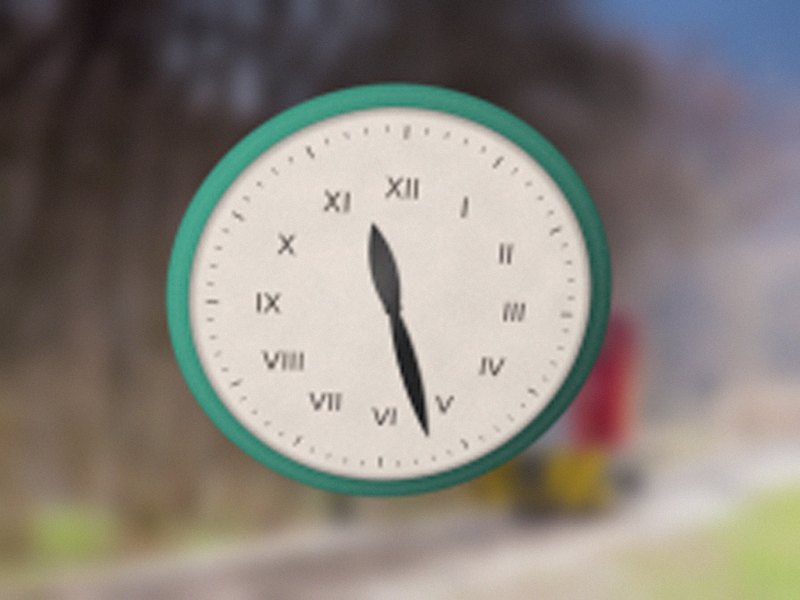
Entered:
11h27
